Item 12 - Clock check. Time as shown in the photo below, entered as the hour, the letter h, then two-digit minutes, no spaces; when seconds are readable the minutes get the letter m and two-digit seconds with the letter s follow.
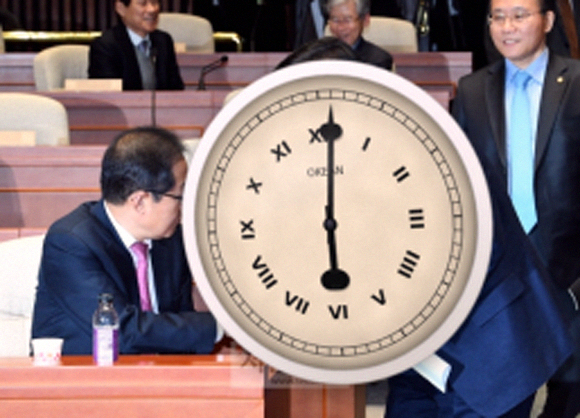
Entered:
6h01
